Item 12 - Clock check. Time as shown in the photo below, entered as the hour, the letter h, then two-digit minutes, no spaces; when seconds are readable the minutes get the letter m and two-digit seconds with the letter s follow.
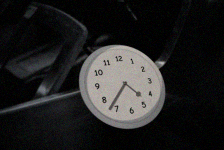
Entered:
4h37
